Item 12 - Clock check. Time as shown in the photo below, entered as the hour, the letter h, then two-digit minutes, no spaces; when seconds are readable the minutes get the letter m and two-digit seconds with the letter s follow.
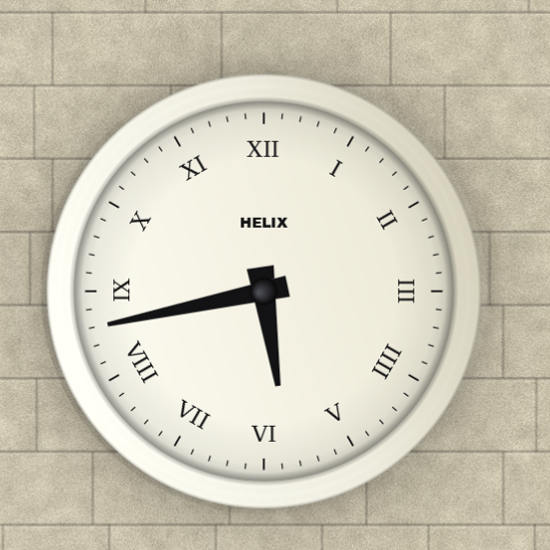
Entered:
5h43
